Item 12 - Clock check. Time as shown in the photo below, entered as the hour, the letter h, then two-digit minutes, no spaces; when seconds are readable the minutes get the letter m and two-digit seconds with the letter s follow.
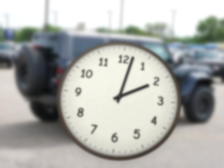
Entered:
2h02
